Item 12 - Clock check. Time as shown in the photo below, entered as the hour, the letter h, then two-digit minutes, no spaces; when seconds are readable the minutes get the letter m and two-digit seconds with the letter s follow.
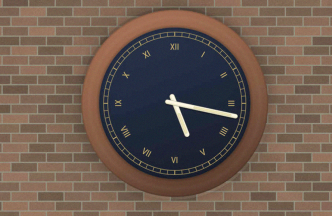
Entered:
5h17
